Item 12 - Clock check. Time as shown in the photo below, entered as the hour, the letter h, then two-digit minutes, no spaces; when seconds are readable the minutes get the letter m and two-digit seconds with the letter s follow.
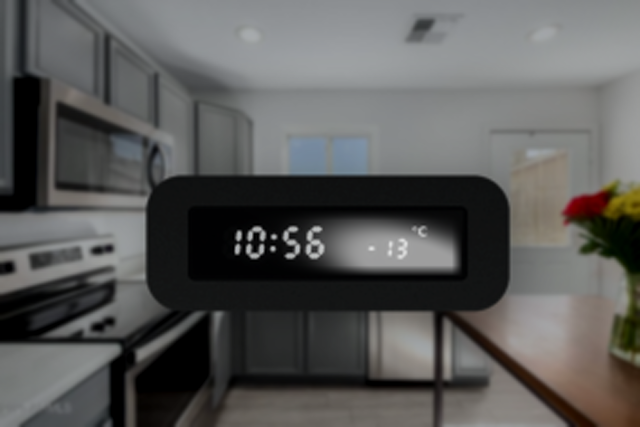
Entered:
10h56
